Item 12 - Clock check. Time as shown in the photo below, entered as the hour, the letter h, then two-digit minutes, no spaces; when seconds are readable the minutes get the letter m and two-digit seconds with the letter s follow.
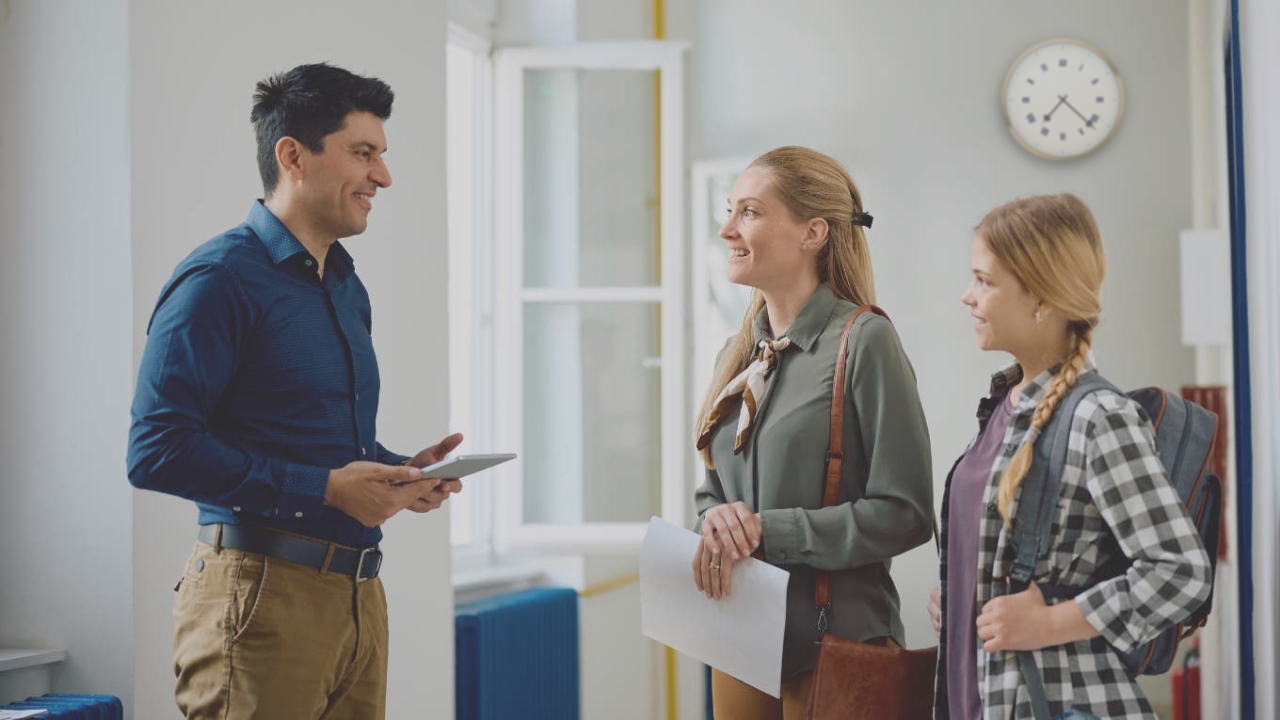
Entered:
7h22
